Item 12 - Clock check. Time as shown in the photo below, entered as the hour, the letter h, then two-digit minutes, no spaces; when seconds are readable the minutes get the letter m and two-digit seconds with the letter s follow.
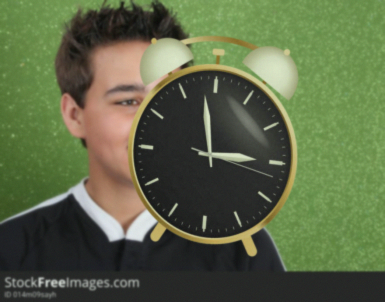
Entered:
2h58m17s
